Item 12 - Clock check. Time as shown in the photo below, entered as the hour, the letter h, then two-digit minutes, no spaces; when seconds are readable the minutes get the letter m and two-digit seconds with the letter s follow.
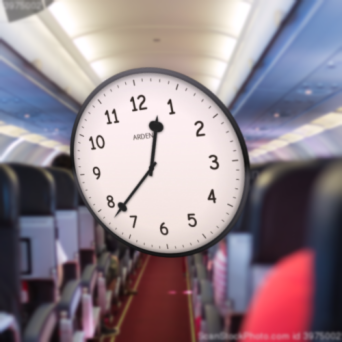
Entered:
12h38
